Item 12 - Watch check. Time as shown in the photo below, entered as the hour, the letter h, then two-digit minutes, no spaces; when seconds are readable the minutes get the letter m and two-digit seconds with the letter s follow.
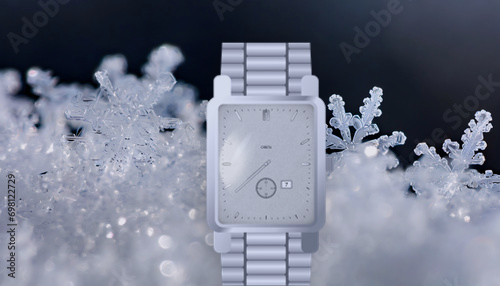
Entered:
7h38
